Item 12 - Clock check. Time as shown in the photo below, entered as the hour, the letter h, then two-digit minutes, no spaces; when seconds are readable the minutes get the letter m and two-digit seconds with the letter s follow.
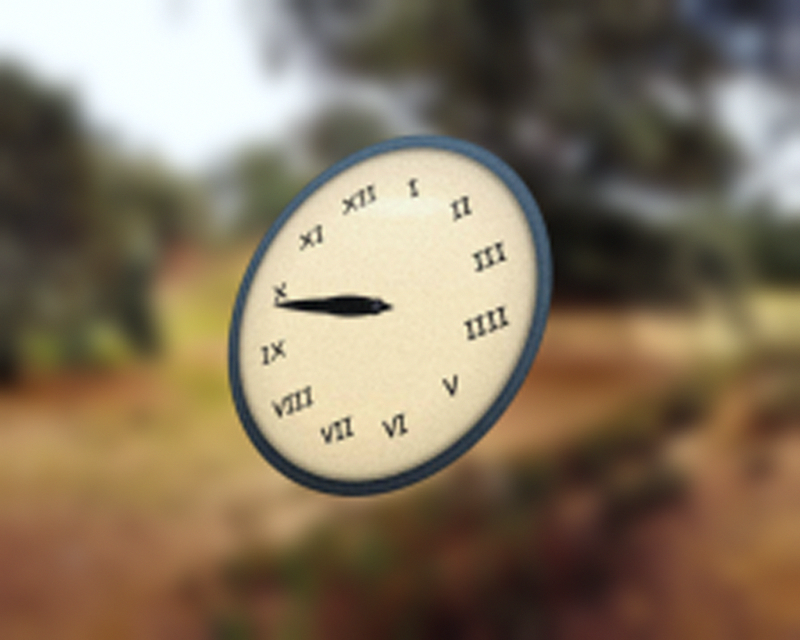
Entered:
9h49
